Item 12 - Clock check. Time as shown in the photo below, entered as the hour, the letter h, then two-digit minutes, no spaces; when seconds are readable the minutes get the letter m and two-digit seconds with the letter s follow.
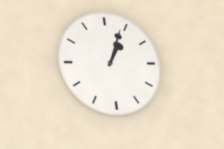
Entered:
1h04
